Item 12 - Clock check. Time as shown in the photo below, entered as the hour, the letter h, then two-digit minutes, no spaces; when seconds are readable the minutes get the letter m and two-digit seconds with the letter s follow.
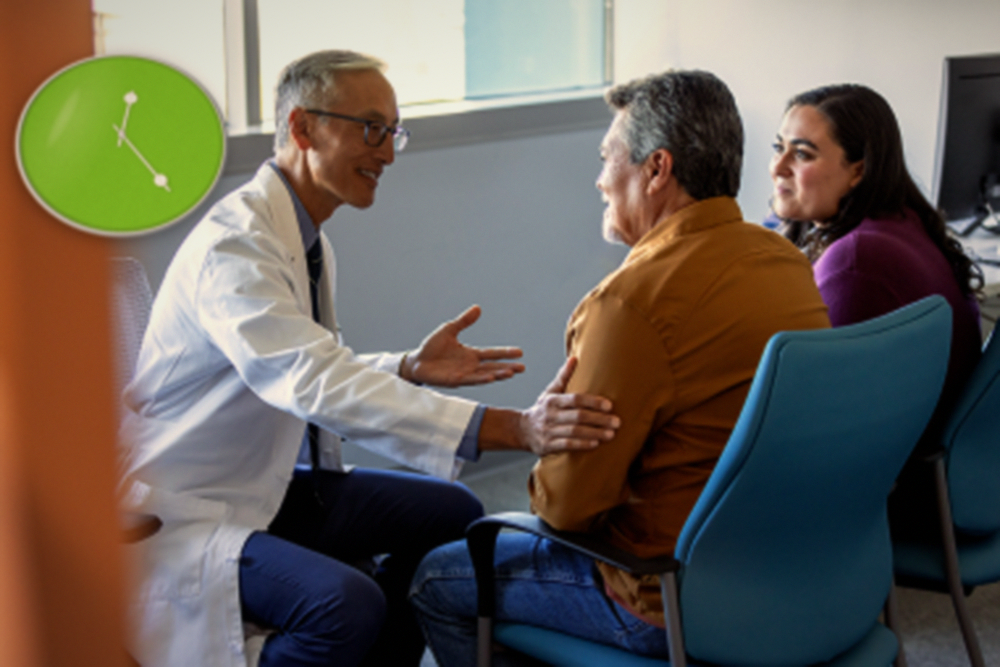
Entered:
12h24
